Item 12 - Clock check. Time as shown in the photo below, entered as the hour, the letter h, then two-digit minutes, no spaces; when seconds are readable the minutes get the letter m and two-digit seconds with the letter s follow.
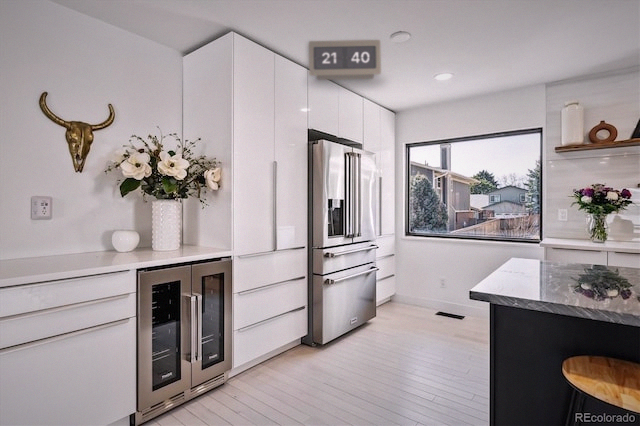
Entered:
21h40
